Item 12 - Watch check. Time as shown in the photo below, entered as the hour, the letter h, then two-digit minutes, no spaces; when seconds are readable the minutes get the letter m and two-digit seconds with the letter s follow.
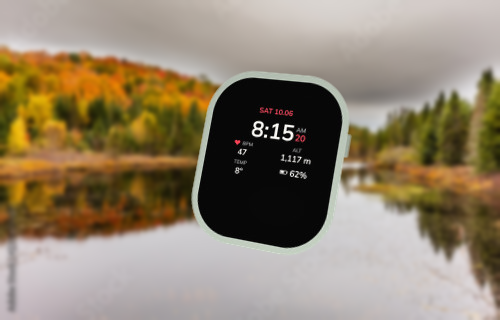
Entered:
8h15m20s
